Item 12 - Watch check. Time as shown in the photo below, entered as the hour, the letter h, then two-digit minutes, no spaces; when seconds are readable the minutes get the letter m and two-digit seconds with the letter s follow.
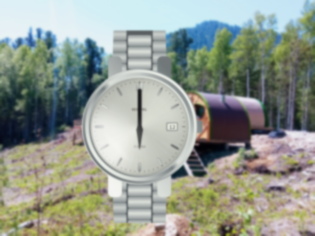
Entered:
6h00
